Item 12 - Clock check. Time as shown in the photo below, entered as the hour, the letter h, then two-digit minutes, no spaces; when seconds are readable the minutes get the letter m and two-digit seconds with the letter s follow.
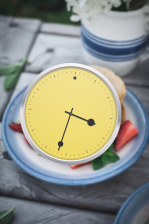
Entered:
3h32
